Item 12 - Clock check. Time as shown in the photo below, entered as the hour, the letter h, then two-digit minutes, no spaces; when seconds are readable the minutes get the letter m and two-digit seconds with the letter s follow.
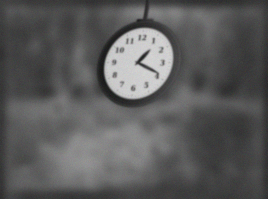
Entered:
1h19
